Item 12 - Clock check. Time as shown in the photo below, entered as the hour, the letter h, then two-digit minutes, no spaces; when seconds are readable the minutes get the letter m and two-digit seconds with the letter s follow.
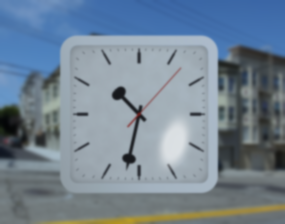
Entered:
10h32m07s
